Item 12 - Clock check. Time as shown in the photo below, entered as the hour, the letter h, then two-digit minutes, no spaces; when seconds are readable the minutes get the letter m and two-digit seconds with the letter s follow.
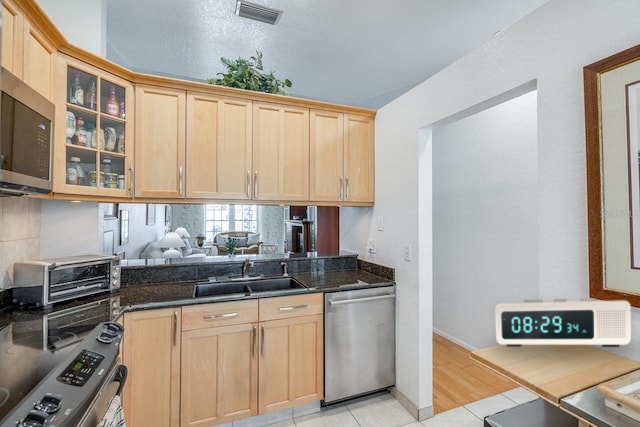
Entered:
8h29m34s
